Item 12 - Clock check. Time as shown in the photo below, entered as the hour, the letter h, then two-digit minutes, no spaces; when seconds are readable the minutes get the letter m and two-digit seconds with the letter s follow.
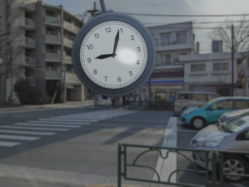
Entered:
9h04
